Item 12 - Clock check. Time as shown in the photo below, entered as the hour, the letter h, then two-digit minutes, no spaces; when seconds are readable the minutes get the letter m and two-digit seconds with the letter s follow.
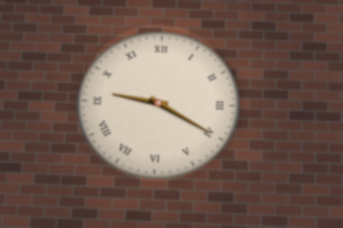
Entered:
9h20
